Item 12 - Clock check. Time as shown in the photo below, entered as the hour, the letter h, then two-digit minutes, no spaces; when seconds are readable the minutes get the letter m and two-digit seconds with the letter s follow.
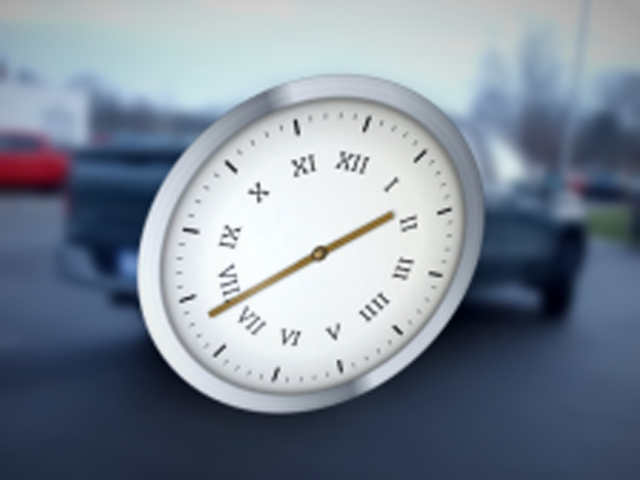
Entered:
1h38
